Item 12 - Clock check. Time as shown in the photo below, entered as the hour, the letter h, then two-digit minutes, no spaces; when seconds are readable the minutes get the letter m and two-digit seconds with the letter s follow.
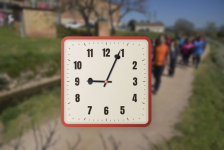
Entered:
9h04
